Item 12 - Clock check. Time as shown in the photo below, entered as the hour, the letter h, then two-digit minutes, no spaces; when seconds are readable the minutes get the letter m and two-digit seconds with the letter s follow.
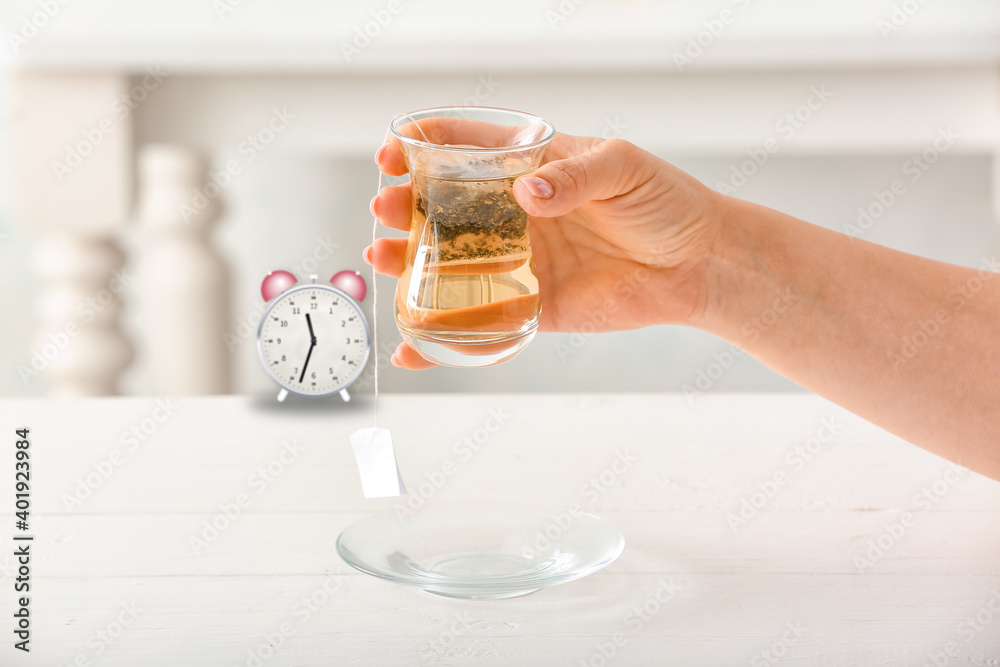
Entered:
11h33
